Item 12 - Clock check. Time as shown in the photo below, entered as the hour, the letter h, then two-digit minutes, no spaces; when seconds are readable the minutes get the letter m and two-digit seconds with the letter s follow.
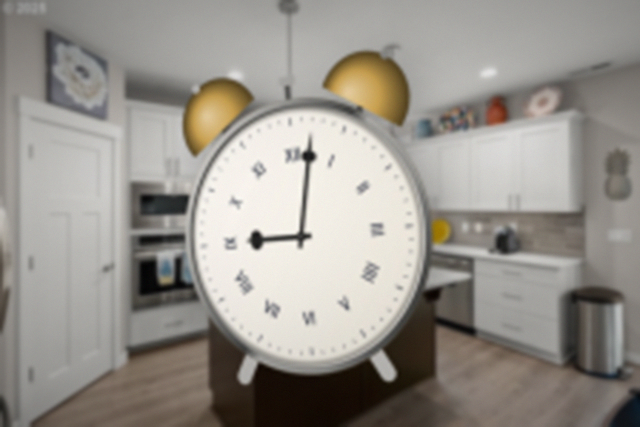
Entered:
9h02
